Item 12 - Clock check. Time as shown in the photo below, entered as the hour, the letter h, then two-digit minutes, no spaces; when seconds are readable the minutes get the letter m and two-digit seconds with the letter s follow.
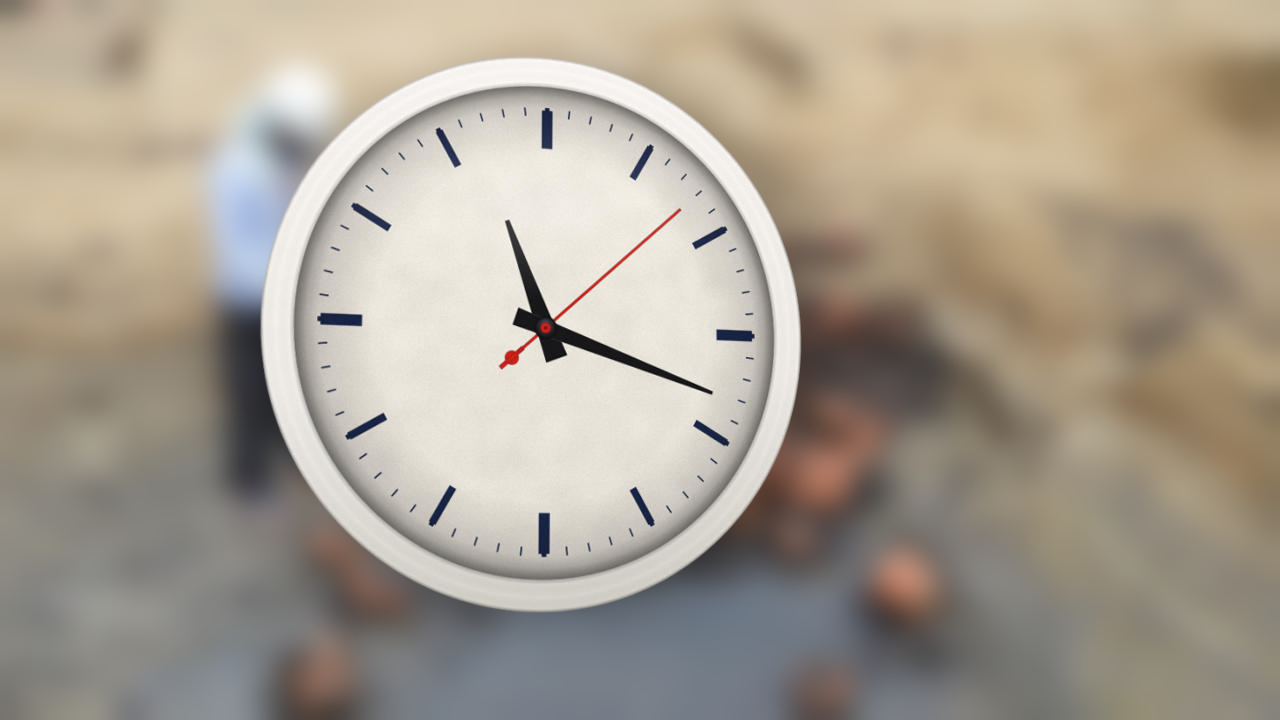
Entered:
11h18m08s
